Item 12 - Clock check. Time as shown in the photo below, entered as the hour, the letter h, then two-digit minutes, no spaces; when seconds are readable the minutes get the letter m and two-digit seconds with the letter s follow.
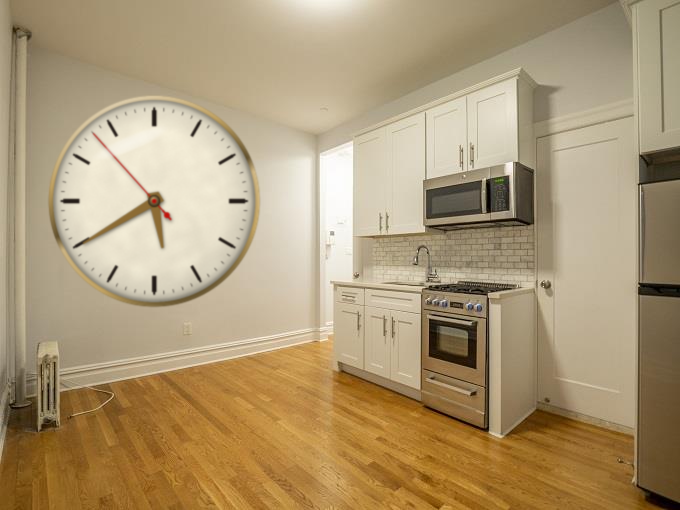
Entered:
5h39m53s
